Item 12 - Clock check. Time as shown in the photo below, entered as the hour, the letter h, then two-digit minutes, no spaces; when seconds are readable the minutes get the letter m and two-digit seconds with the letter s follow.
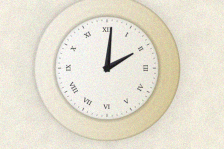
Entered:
2h01
